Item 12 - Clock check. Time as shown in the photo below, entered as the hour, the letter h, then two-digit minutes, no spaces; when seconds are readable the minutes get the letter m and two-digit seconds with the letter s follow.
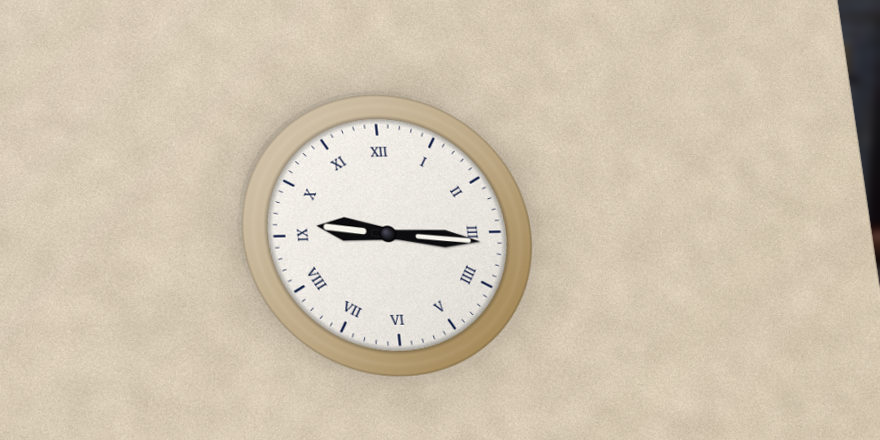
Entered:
9h16
